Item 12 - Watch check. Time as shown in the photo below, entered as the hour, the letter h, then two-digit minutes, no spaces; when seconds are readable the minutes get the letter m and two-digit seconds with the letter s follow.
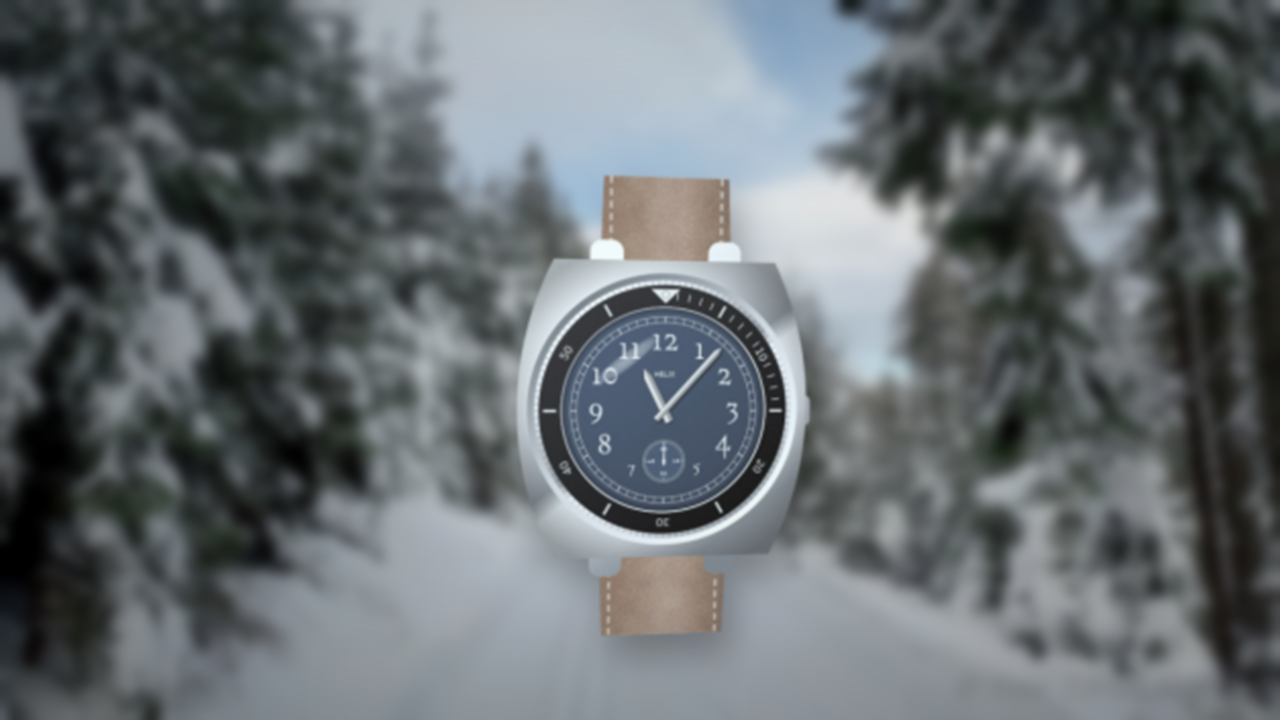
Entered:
11h07
